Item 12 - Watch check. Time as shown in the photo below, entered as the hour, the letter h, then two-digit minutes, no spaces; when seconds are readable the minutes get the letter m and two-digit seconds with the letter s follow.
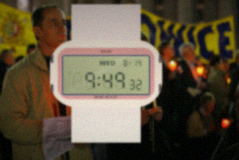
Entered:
9h49m32s
